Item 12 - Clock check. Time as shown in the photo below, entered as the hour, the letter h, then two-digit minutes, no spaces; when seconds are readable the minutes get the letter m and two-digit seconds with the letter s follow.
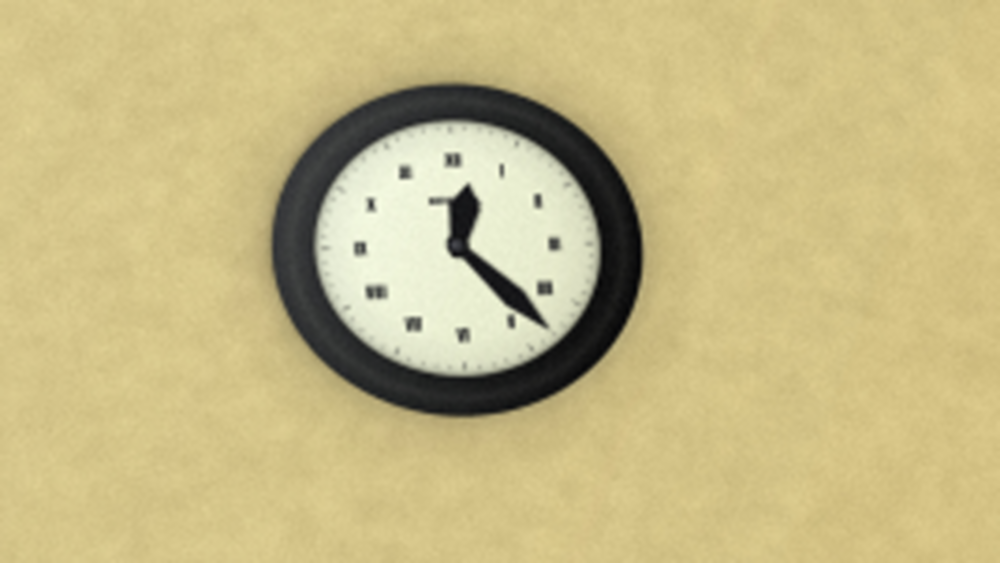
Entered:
12h23
